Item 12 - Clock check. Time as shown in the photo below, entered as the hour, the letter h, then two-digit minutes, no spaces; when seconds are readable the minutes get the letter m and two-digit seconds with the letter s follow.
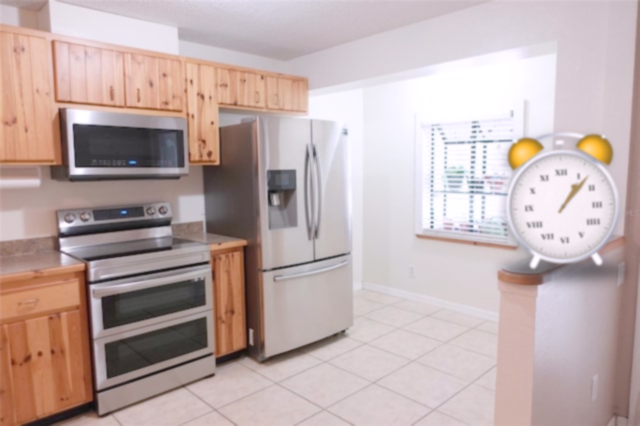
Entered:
1h07
